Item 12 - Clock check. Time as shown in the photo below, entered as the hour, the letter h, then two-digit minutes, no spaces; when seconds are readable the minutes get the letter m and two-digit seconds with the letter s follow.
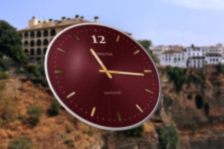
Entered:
11h16
